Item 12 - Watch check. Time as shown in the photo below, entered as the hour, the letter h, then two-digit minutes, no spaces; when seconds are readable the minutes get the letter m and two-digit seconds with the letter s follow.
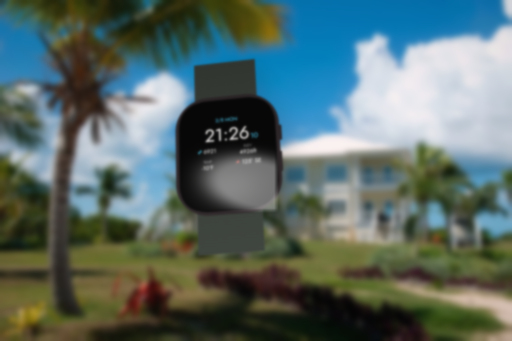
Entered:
21h26
